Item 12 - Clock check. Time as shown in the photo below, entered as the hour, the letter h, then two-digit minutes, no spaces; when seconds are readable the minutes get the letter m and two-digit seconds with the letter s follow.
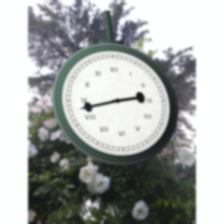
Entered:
2h43
